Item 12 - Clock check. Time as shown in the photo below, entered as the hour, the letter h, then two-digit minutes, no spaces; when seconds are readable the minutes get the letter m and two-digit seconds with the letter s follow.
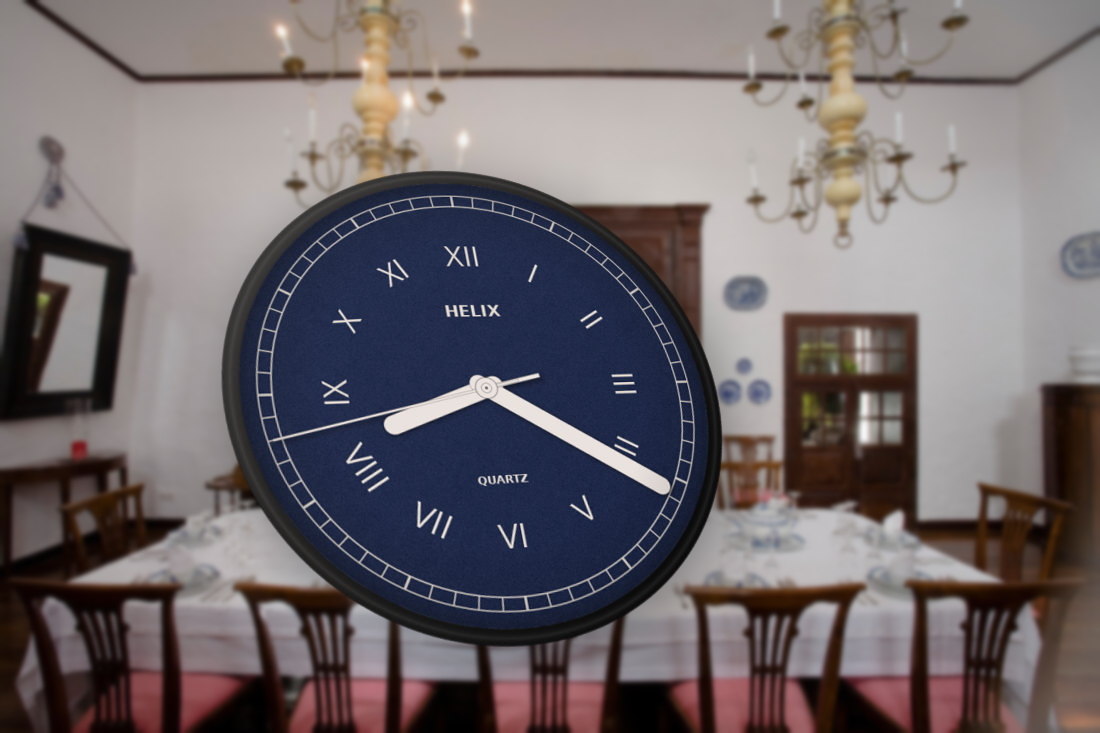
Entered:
8h20m43s
